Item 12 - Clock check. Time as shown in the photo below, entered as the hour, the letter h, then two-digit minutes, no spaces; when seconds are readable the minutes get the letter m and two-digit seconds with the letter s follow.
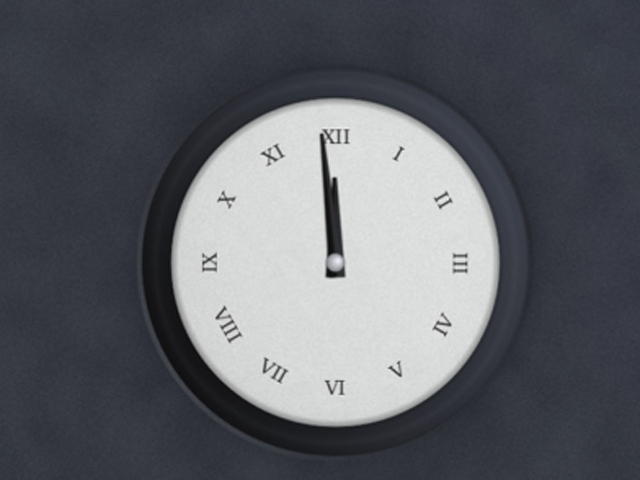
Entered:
11h59
